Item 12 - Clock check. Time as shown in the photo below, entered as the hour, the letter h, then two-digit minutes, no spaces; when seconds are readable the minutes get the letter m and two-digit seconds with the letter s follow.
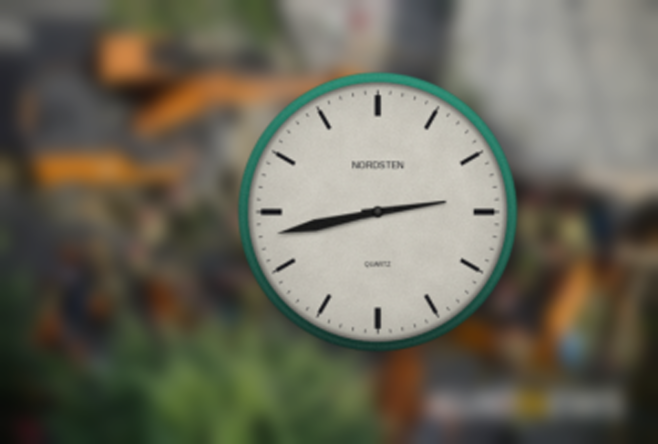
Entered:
2h43
